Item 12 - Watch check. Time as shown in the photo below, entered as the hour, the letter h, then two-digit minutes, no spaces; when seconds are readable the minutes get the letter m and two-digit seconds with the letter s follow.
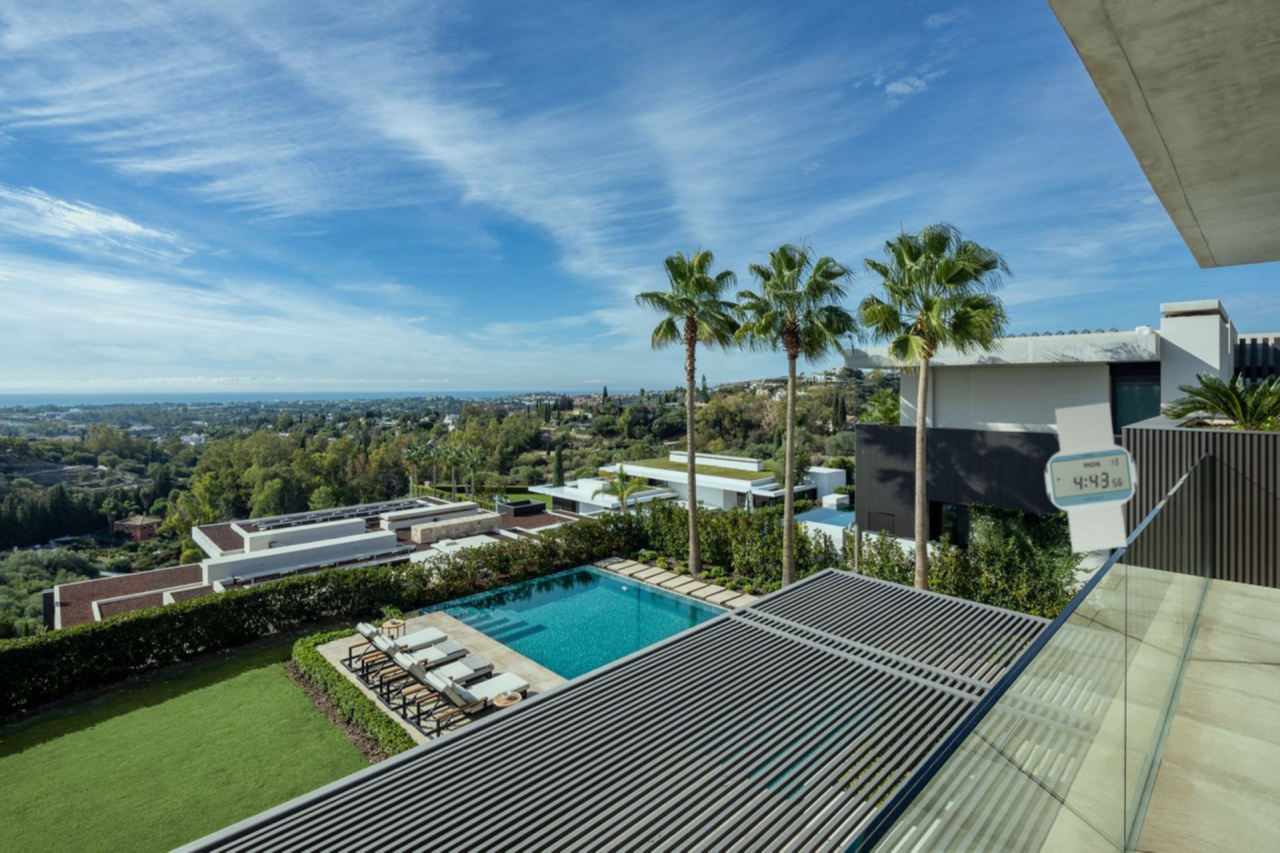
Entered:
4h43
